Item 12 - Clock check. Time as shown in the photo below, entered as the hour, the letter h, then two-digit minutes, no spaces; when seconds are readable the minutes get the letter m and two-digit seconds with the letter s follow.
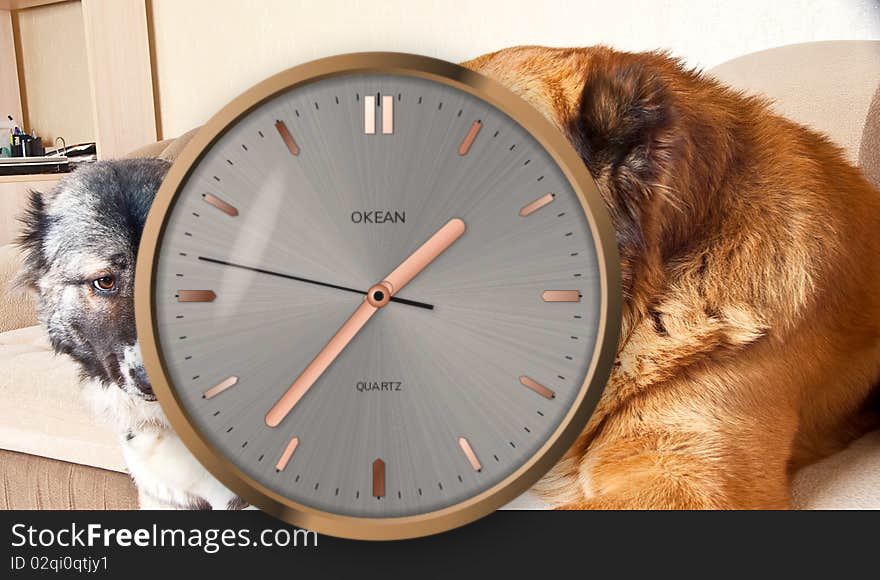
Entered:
1h36m47s
